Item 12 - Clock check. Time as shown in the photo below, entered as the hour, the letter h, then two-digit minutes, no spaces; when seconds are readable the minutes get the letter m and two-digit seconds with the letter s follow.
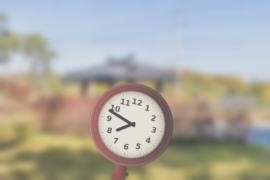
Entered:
7h48
